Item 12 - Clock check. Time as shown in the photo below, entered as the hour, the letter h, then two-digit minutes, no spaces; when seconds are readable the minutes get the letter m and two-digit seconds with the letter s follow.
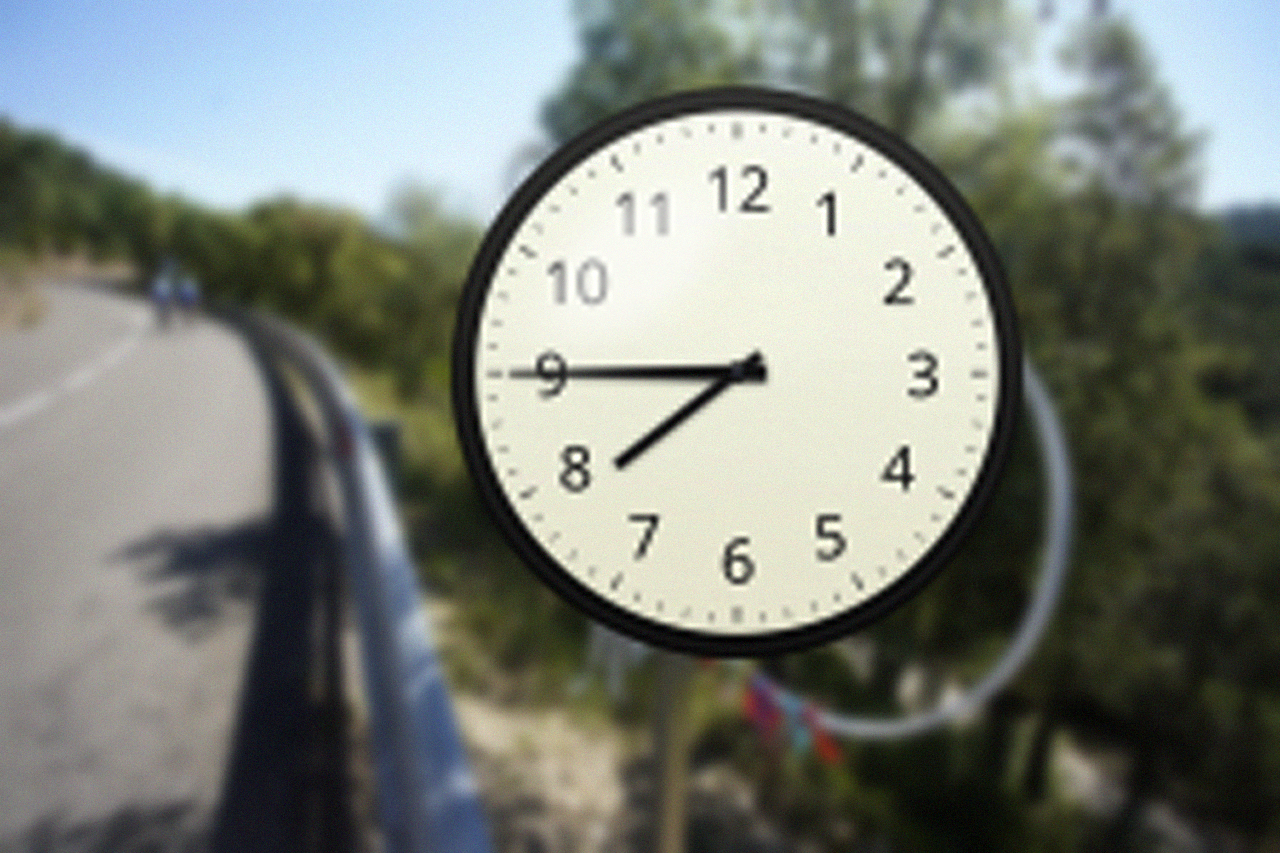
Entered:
7h45
